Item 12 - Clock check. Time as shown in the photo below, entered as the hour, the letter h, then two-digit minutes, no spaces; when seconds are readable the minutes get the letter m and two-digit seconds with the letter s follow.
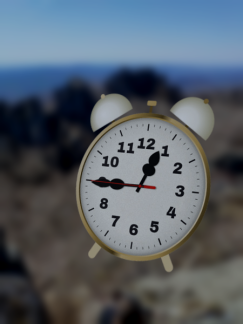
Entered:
12h44m45s
